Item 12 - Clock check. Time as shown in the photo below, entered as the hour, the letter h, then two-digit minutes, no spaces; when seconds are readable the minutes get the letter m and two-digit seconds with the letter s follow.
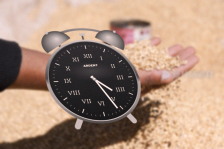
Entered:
4h26
